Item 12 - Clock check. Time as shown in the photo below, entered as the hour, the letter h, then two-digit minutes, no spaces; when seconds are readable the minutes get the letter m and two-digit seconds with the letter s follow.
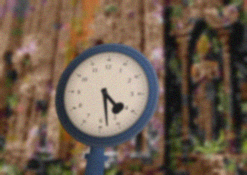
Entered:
4h28
